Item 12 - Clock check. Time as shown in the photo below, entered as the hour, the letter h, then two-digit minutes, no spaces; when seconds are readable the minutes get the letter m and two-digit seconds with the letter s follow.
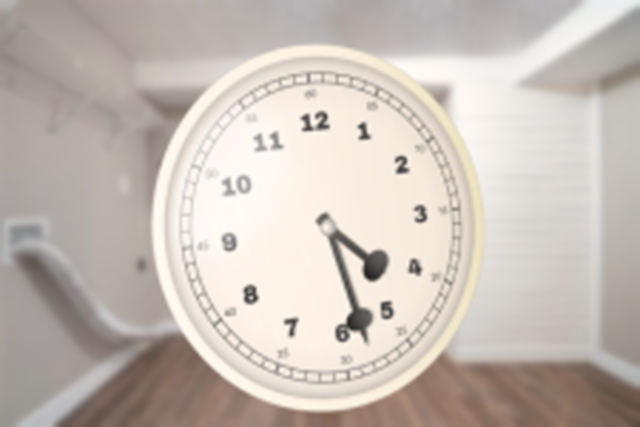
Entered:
4h28
